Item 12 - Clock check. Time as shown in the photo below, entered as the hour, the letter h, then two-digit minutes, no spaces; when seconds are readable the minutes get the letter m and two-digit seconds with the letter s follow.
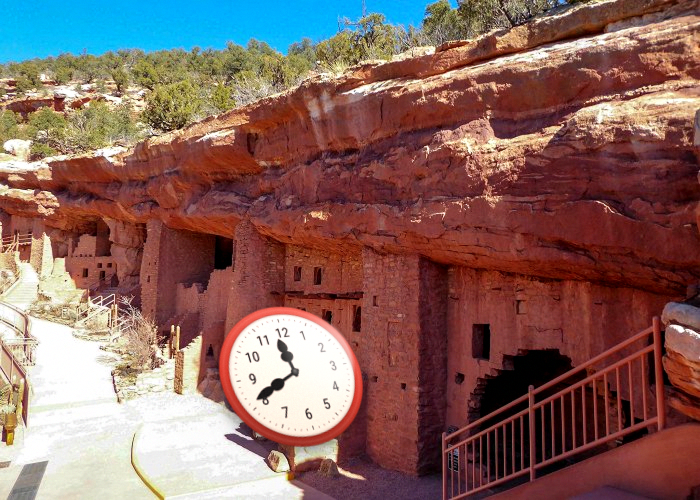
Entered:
11h41
